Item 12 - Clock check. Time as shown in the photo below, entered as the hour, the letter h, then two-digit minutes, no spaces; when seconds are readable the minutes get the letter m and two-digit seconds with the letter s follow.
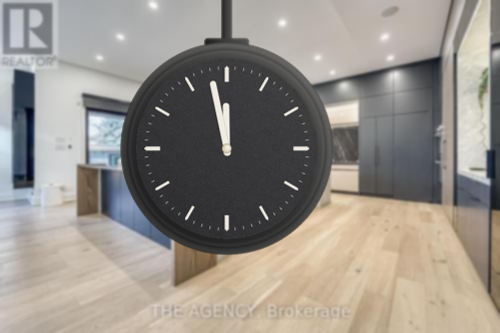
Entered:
11h58
